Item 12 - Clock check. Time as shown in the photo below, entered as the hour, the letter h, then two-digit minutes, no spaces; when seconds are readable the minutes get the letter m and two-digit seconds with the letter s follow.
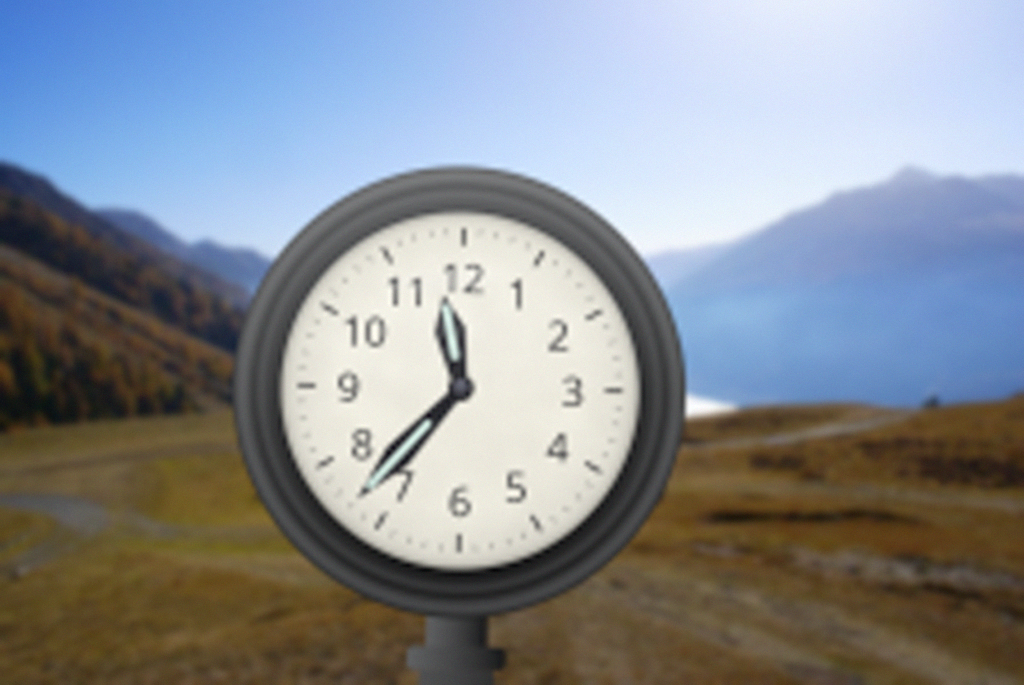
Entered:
11h37
